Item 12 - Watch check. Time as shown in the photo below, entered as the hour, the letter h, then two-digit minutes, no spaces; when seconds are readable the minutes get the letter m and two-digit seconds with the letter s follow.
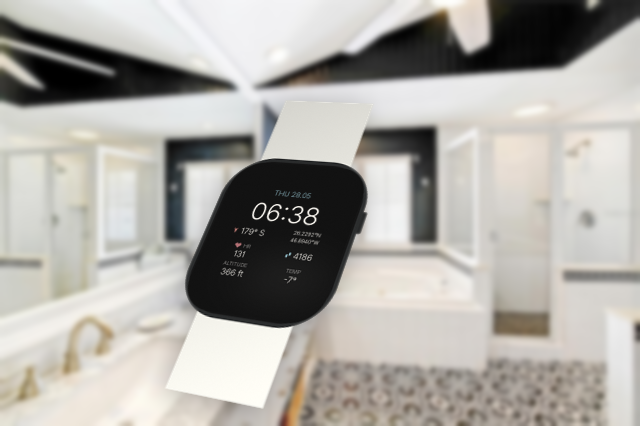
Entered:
6h38
